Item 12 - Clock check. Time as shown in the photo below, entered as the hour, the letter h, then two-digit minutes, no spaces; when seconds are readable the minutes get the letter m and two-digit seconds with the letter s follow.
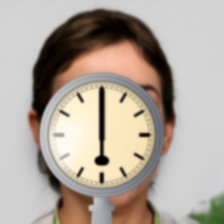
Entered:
6h00
